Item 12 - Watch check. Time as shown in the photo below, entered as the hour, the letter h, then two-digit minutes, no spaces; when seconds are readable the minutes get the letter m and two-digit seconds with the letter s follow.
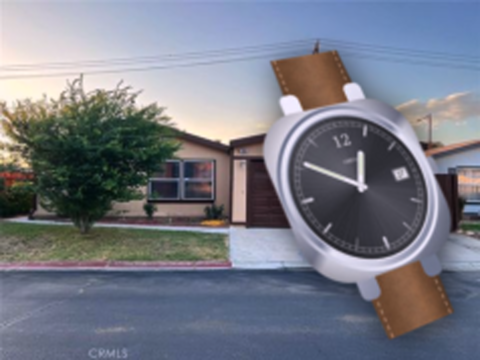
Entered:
12h51
